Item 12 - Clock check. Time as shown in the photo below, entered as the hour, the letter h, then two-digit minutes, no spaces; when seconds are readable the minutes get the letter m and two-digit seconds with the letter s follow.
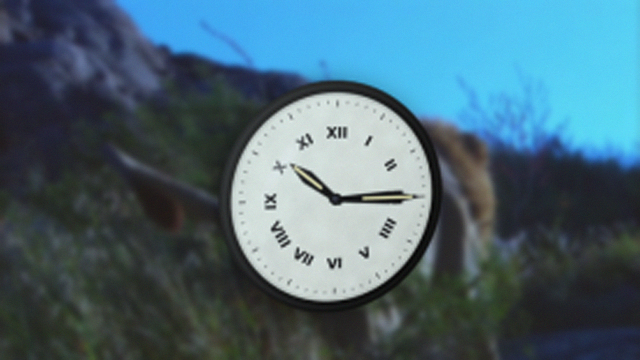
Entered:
10h15
